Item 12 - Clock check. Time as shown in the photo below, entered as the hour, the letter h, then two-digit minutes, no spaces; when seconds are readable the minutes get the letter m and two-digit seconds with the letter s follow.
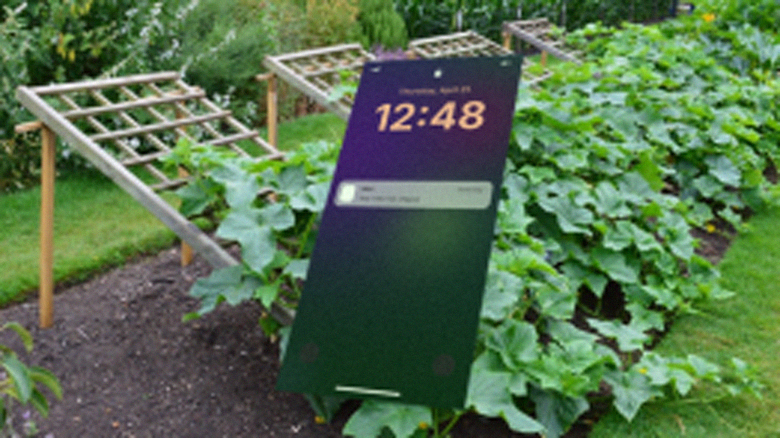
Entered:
12h48
